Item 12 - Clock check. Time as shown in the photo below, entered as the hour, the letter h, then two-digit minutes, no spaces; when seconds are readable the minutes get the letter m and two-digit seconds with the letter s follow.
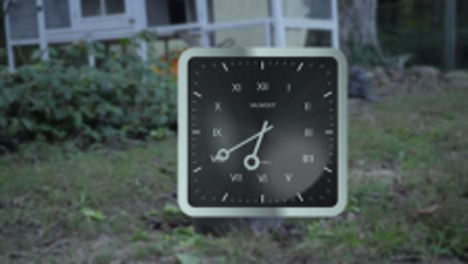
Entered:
6h40
